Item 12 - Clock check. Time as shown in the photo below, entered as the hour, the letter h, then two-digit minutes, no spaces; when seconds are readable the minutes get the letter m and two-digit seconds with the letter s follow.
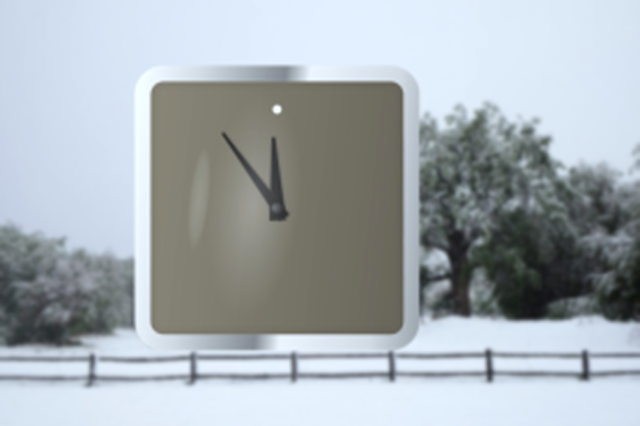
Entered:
11h54
